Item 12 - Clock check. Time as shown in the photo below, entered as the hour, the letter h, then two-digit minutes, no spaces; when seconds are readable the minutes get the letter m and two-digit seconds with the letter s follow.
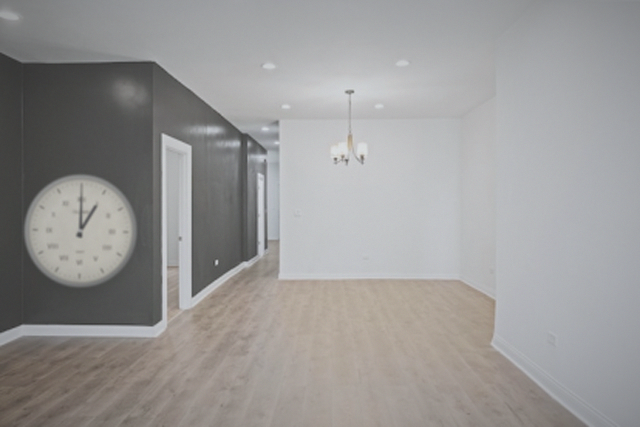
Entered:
1h00
